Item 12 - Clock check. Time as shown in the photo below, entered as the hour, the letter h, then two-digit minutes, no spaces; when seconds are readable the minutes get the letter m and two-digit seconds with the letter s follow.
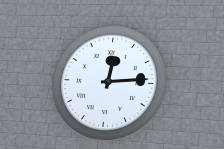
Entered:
12h14
